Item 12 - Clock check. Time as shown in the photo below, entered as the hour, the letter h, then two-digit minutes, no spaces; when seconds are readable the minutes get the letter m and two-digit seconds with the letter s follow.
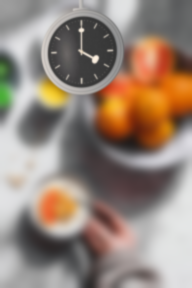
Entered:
4h00
